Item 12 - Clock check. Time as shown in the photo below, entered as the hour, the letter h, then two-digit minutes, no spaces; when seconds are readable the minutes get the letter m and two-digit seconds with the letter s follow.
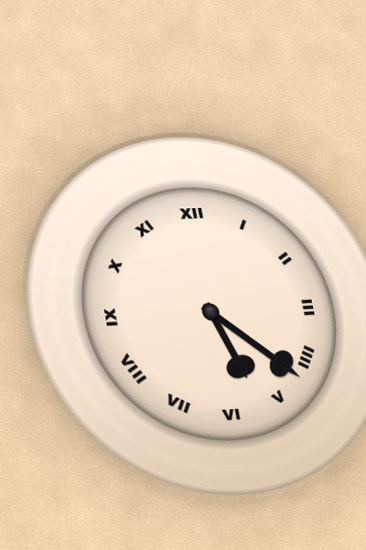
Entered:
5h22
